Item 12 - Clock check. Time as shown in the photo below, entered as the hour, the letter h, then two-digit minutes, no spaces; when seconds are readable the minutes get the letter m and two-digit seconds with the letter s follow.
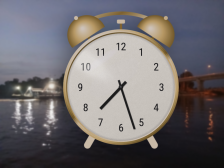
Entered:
7h27
